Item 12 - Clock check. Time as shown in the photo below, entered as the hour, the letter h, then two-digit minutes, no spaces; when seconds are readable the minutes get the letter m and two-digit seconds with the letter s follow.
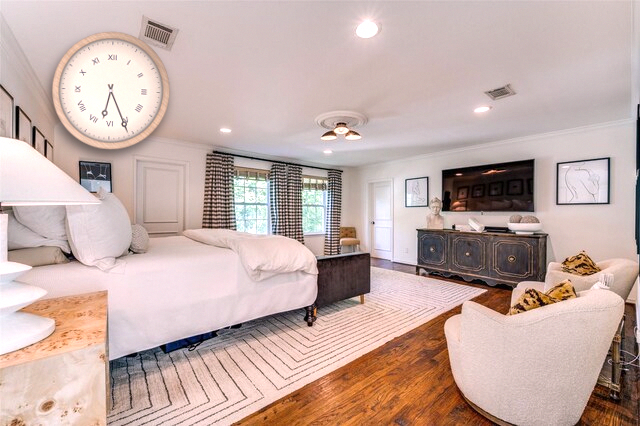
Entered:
6h26
